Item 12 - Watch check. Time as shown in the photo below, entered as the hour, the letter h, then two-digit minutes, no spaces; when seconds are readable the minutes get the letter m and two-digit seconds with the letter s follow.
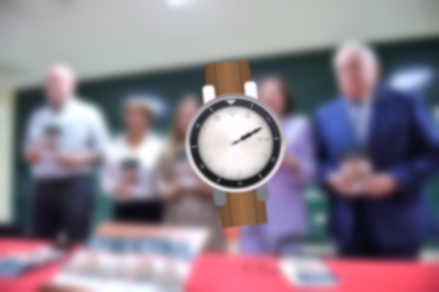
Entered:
2h11
